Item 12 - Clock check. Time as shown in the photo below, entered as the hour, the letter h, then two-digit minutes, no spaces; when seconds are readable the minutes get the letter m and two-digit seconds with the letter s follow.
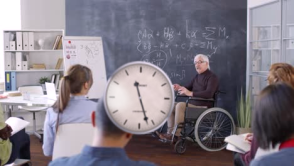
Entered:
11h27
